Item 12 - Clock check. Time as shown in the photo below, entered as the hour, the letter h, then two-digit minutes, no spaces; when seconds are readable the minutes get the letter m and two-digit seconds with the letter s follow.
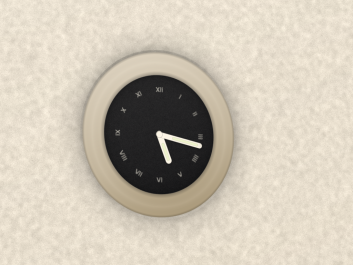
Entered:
5h17
